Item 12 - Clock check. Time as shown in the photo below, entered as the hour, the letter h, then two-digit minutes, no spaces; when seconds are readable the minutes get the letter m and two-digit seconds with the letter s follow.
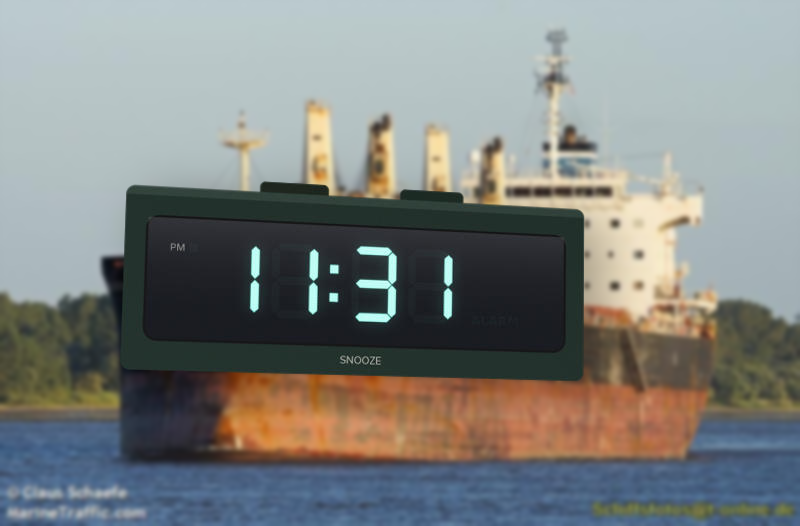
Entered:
11h31
